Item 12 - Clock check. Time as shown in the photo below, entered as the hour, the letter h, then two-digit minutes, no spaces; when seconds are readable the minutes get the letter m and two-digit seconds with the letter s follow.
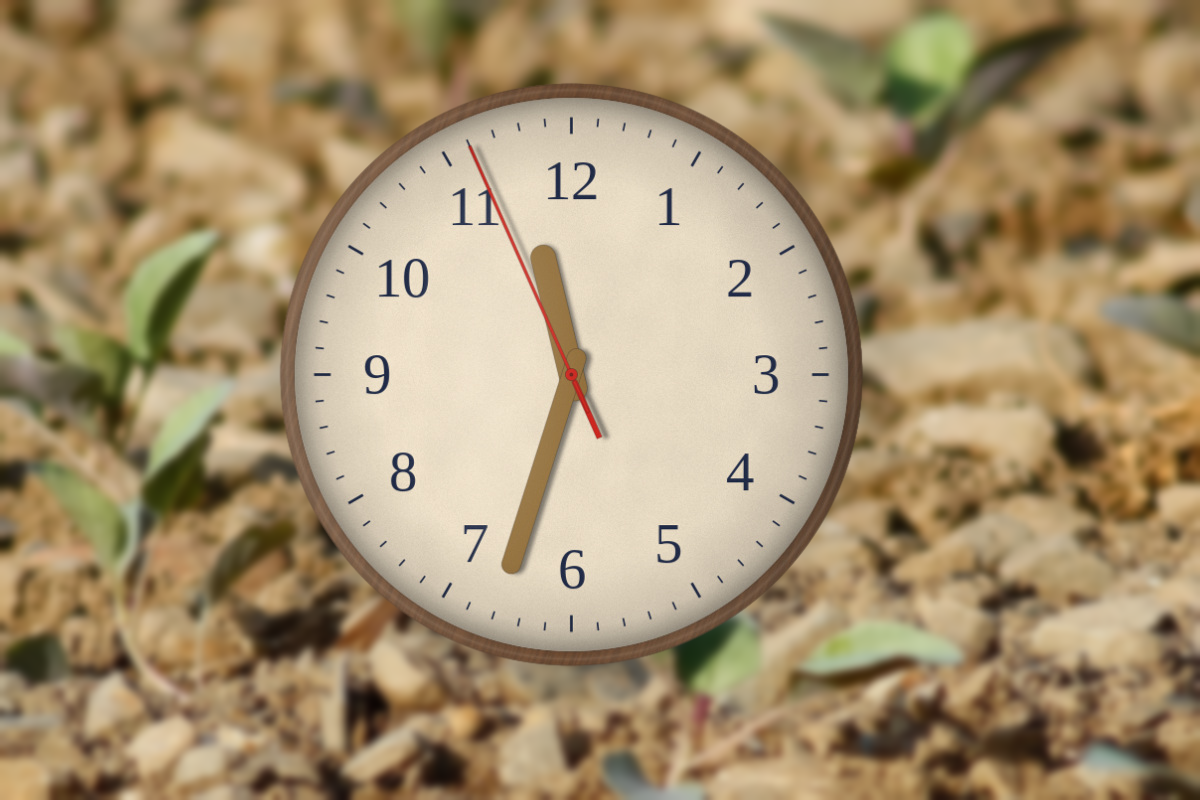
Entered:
11h32m56s
